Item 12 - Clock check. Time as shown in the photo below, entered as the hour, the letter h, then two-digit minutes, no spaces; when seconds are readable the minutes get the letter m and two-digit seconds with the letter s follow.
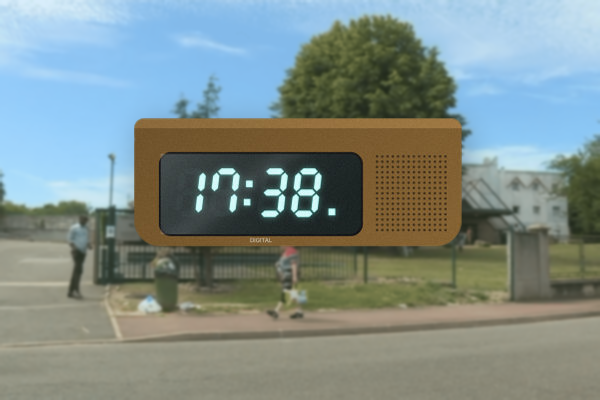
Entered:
17h38
